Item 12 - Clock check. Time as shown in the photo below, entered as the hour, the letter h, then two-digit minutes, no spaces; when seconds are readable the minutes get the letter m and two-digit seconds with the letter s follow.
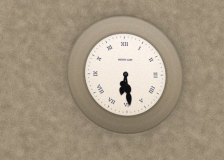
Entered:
6h29
